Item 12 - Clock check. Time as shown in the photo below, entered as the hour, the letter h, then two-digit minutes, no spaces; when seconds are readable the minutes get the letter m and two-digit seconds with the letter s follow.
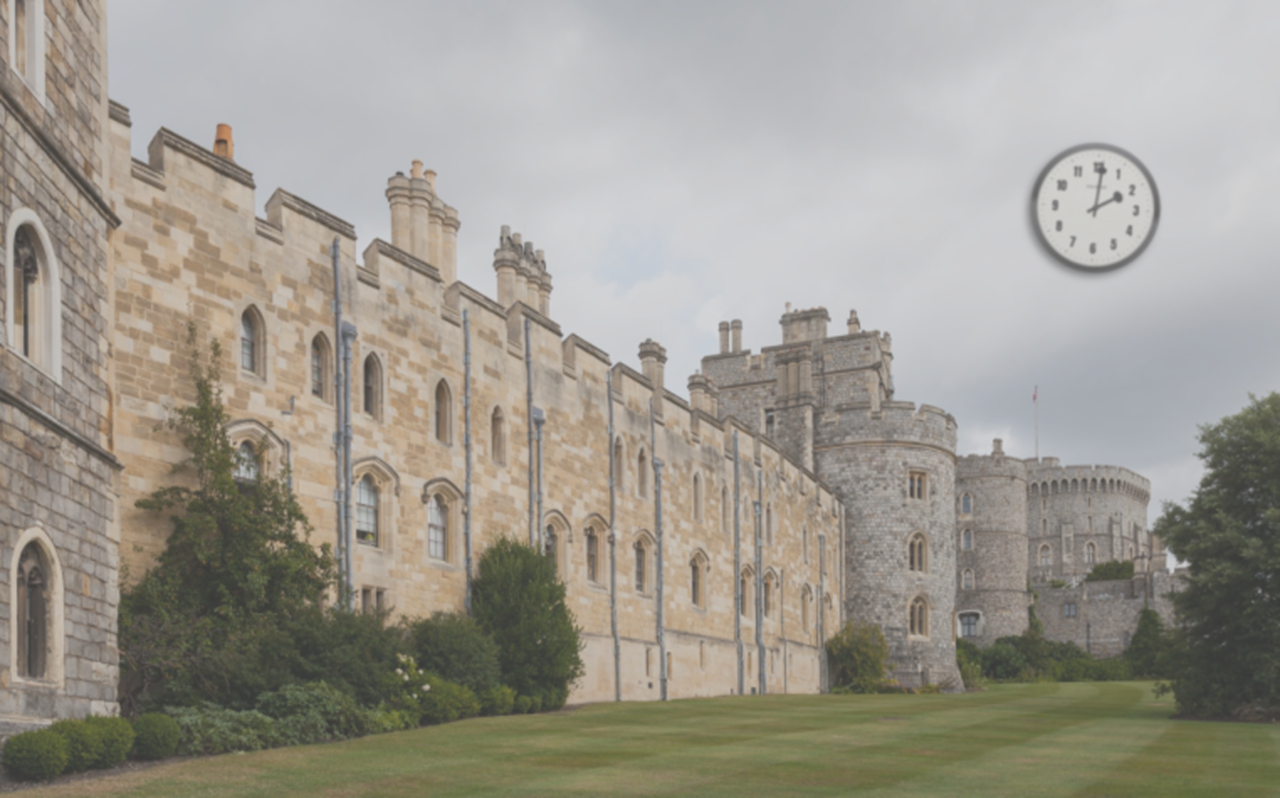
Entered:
2h01
